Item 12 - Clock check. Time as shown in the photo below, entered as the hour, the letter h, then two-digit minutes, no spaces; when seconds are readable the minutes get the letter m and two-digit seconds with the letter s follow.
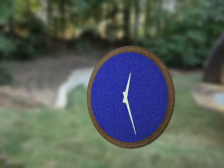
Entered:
12h27
